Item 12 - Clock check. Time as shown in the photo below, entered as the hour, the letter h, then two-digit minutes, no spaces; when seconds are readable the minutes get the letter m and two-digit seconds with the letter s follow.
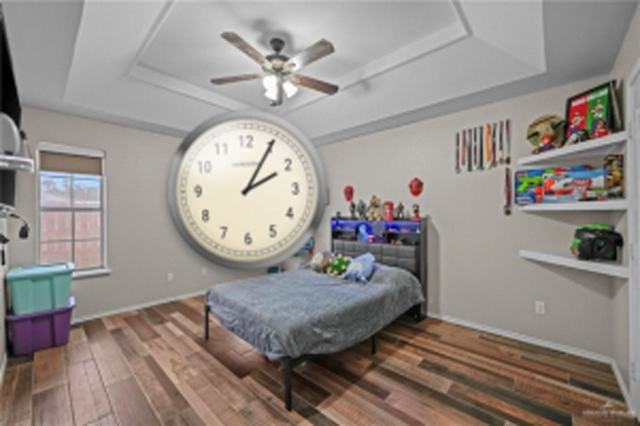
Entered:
2h05
